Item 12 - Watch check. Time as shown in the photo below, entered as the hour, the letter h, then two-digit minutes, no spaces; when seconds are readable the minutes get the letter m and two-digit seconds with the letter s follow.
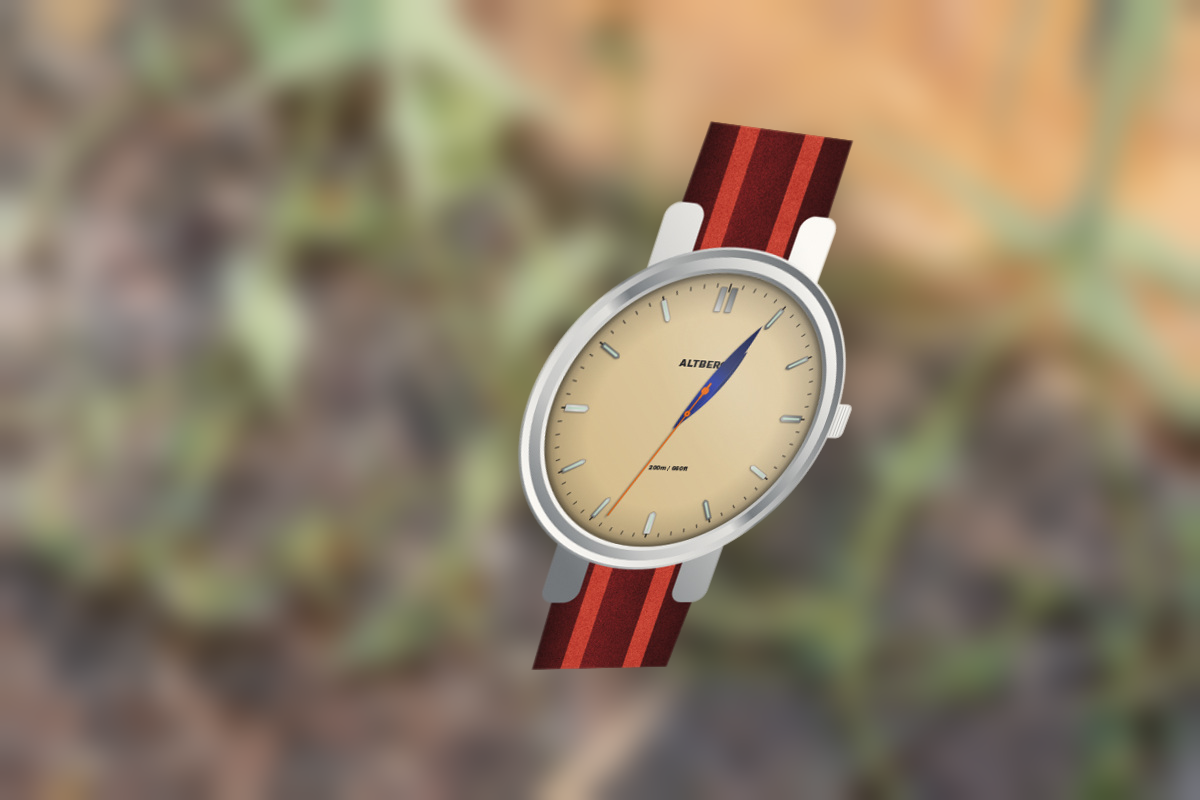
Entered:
1h04m34s
